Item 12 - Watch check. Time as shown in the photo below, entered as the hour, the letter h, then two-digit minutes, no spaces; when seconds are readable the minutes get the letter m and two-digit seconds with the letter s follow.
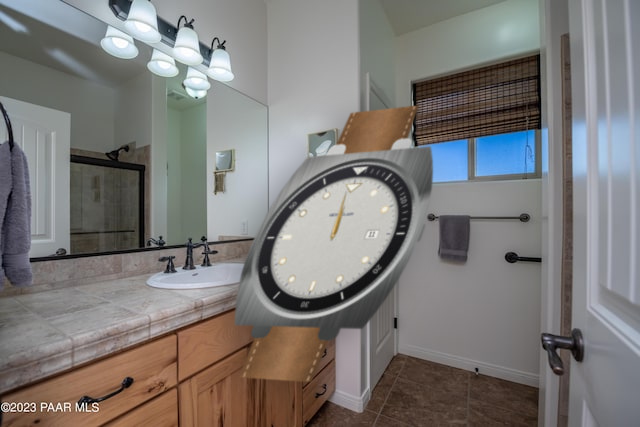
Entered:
11h59
